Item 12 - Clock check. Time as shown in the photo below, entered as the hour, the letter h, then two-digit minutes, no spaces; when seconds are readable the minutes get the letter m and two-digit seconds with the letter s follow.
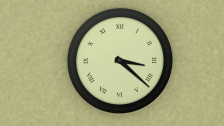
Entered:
3h22
